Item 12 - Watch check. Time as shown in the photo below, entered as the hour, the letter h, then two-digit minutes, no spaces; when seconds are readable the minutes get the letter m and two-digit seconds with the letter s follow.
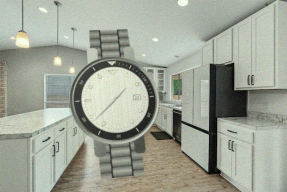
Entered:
1h38
